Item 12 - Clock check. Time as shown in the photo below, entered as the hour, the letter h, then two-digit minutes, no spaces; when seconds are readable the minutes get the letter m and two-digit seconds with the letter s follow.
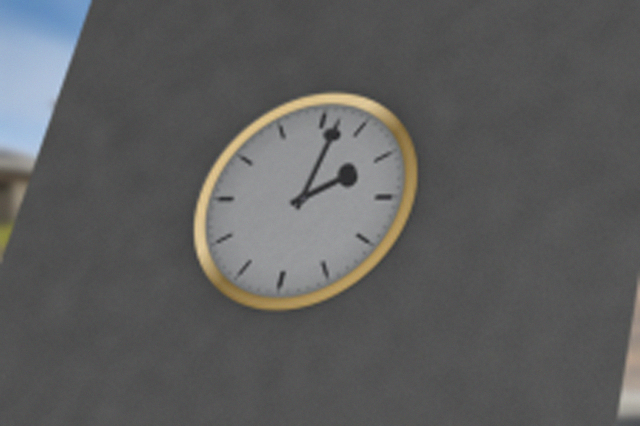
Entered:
2h02
